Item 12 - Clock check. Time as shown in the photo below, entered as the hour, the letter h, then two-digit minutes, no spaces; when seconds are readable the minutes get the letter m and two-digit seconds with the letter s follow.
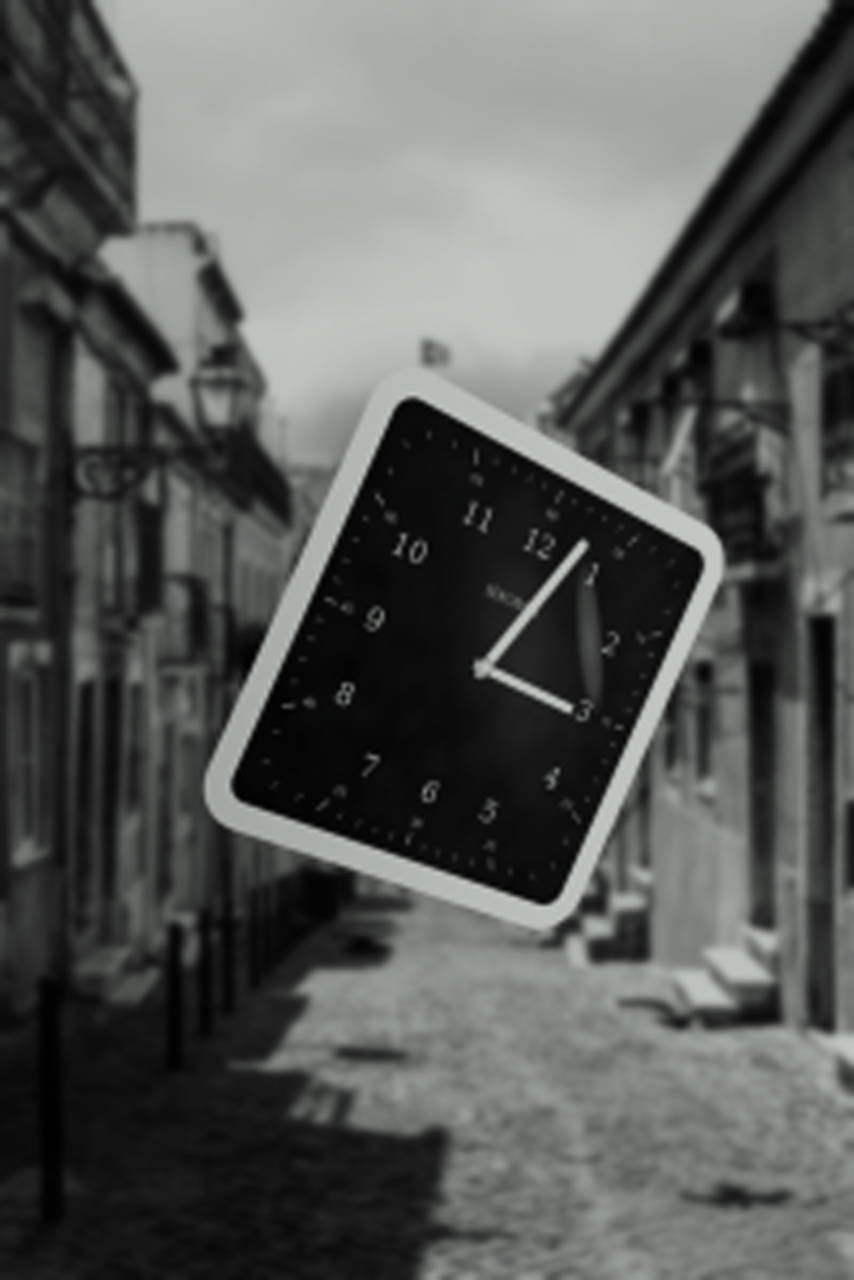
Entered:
3h03
